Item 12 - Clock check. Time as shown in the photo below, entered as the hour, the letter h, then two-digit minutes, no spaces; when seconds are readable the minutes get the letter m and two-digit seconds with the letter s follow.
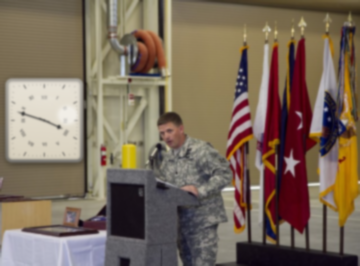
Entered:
3h48
